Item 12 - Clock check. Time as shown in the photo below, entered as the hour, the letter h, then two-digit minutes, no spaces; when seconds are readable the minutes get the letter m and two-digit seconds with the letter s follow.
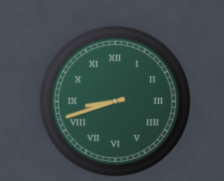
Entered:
8h42
